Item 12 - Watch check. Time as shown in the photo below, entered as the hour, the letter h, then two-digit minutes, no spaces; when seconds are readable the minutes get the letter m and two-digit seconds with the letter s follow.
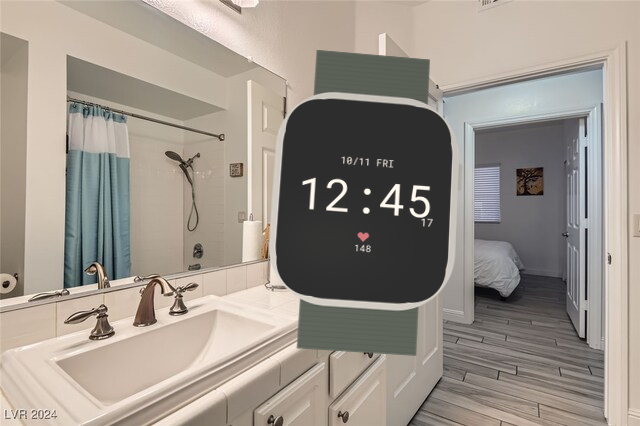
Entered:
12h45m17s
